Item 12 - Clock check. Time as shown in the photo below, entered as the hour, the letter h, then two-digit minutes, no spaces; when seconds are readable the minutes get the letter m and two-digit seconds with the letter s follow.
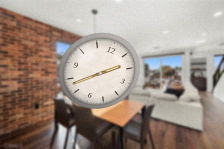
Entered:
1h38
